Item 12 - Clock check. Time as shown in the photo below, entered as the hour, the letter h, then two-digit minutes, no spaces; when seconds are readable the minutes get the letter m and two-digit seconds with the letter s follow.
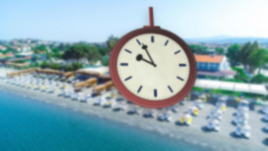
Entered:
9h56
